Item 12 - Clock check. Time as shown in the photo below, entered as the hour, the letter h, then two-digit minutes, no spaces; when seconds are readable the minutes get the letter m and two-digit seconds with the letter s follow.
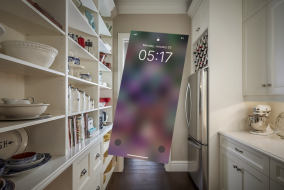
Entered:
5h17
